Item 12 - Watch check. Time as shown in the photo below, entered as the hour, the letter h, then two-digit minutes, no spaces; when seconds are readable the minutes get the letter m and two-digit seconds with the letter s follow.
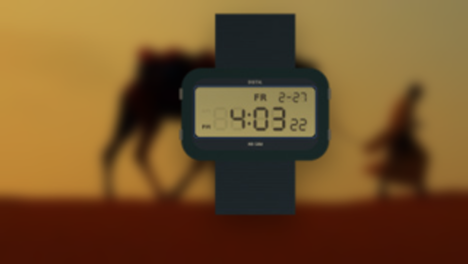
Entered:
4h03m22s
